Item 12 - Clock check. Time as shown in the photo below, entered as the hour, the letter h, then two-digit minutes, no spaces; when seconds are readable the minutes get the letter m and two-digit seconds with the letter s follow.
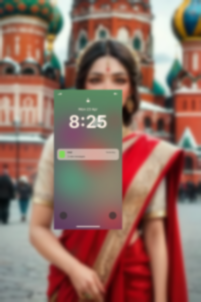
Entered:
8h25
